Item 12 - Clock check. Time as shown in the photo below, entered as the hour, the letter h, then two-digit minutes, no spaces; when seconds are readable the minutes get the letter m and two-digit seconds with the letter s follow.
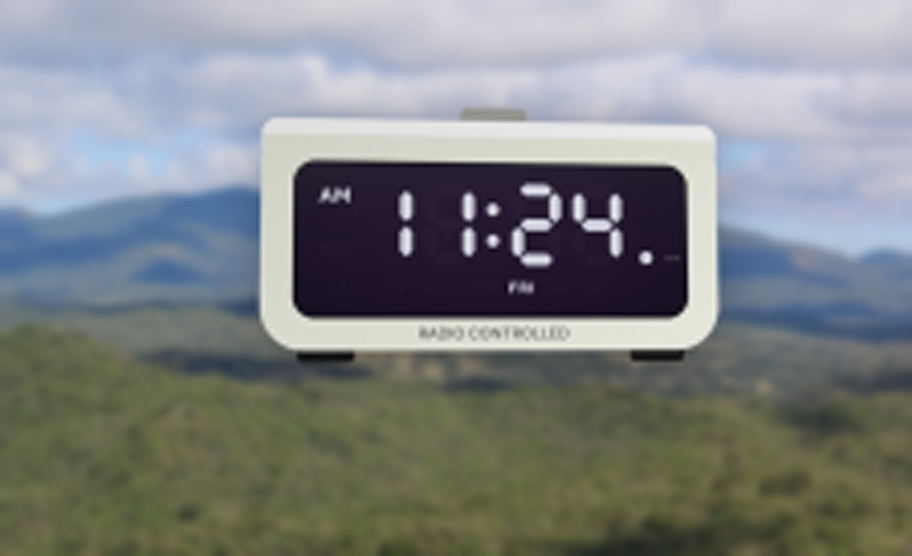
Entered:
11h24
